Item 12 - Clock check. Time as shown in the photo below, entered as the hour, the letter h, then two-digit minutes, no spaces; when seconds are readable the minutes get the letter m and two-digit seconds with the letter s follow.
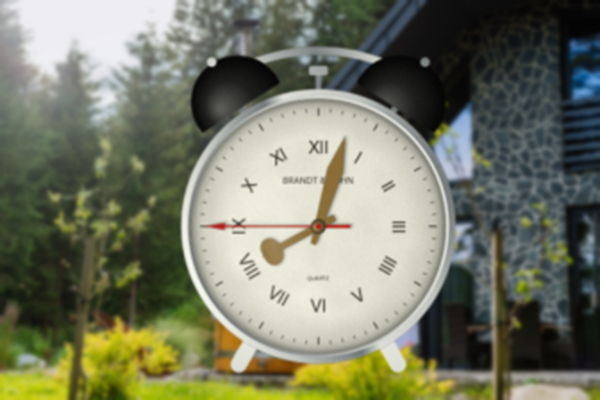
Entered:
8h02m45s
